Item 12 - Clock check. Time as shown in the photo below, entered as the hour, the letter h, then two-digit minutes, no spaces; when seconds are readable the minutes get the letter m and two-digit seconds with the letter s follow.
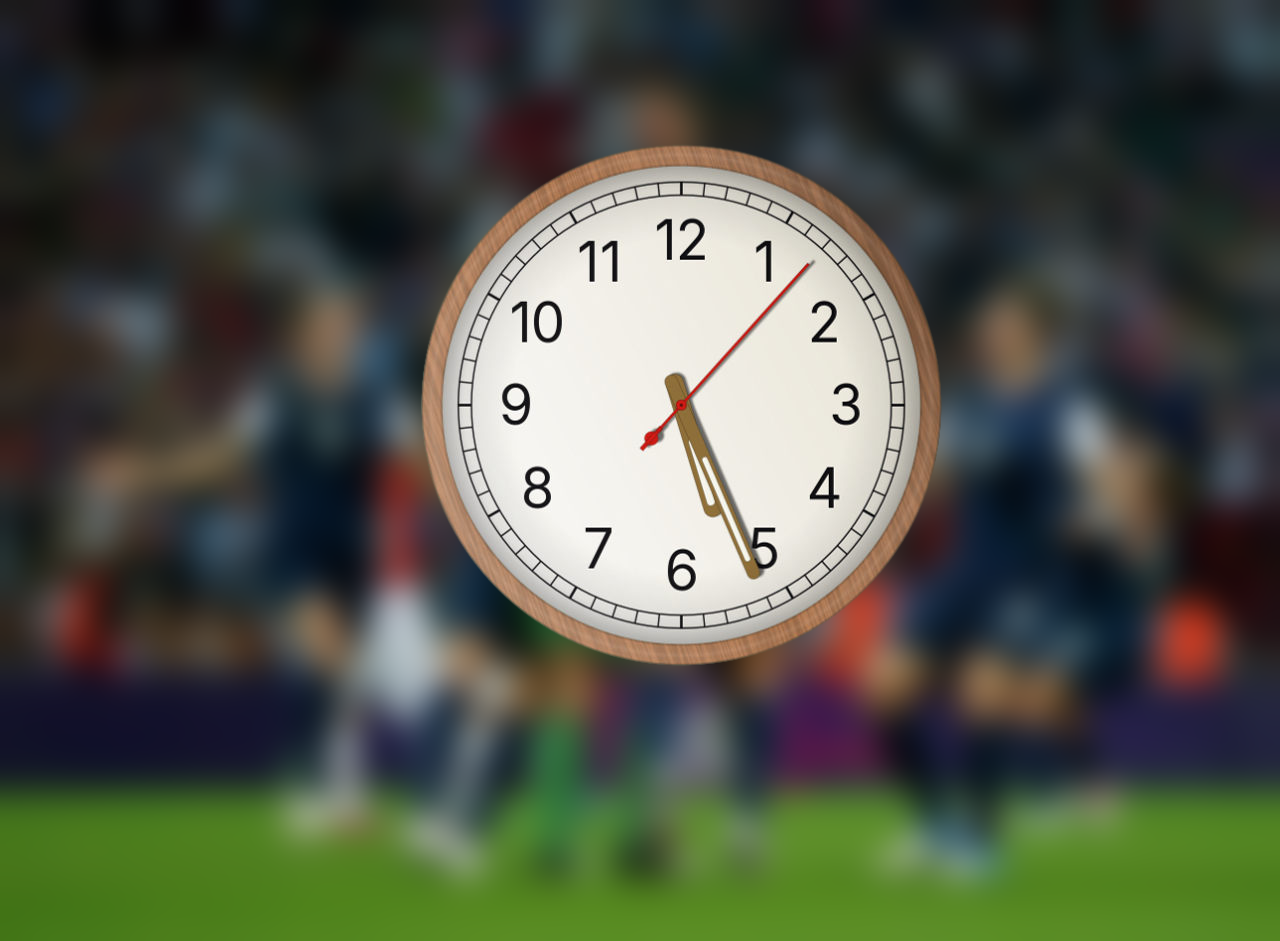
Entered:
5h26m07s
